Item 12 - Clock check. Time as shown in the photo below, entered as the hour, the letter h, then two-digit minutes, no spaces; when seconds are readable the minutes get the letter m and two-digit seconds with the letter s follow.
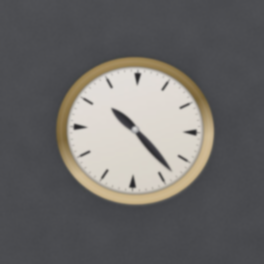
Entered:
10h23
